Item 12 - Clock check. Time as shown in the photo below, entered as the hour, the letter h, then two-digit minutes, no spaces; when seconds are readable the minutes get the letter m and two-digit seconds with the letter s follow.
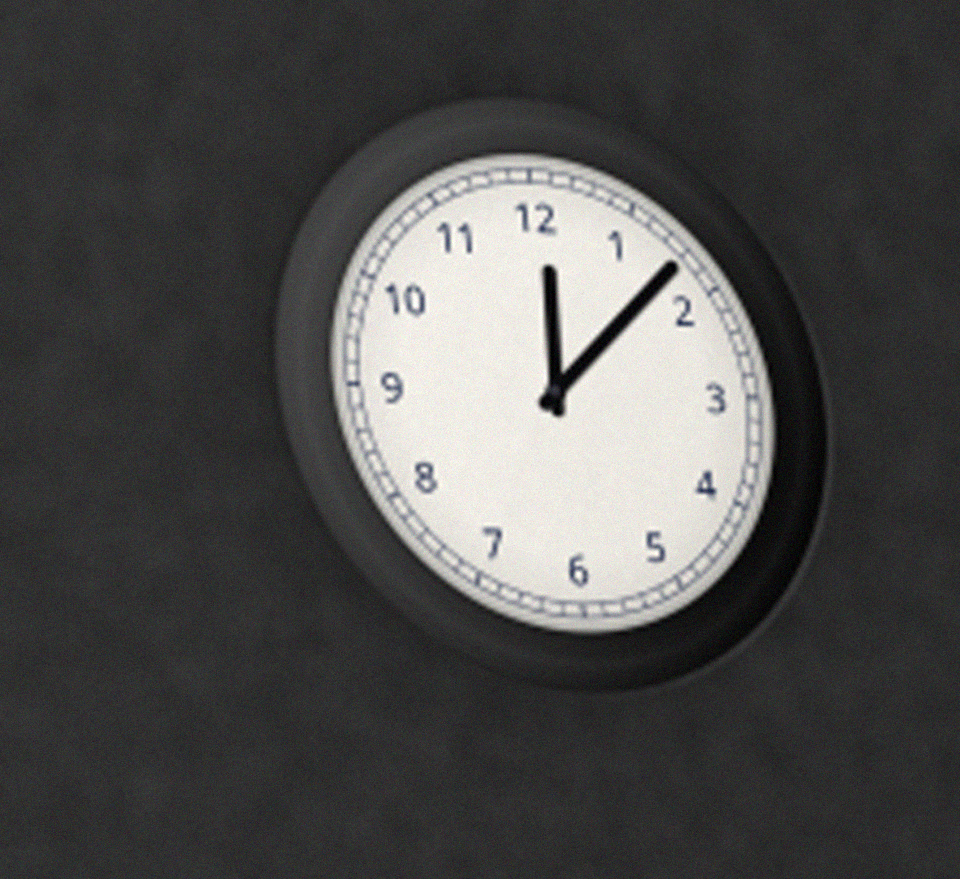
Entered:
12h08
